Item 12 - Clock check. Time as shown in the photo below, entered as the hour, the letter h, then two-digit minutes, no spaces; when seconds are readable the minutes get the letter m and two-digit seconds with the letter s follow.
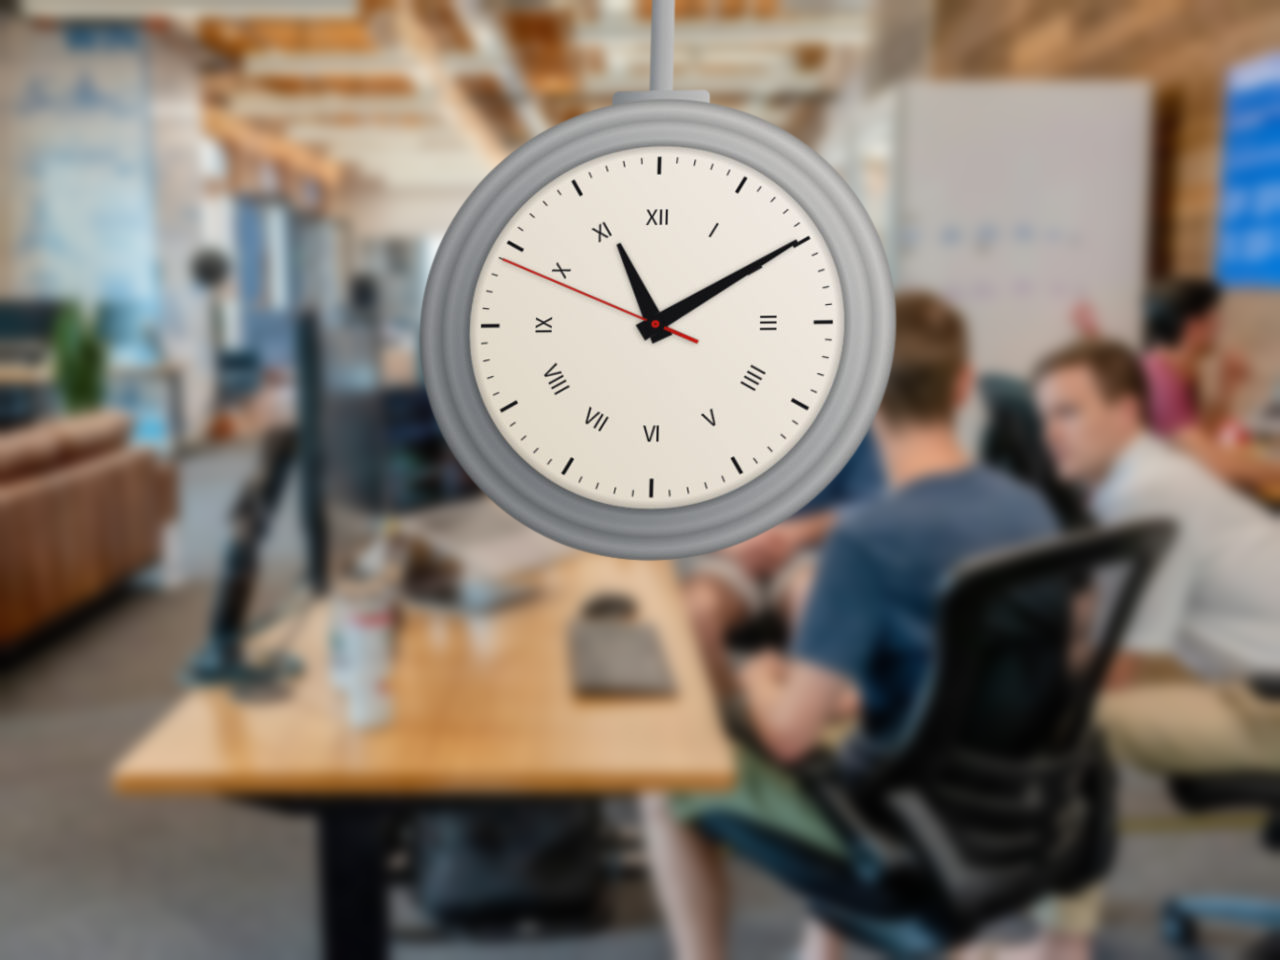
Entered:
11h09m49s
